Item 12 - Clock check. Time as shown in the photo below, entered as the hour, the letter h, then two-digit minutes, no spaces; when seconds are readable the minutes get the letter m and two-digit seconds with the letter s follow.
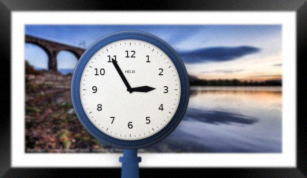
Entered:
2h55
